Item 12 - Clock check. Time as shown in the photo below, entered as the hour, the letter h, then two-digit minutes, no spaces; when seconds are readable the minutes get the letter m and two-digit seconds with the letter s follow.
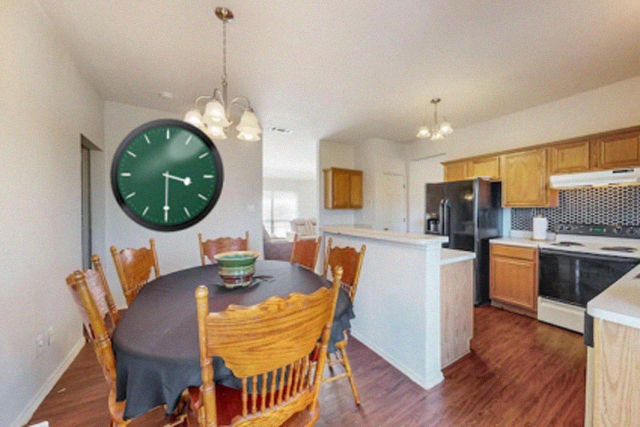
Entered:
3h30
